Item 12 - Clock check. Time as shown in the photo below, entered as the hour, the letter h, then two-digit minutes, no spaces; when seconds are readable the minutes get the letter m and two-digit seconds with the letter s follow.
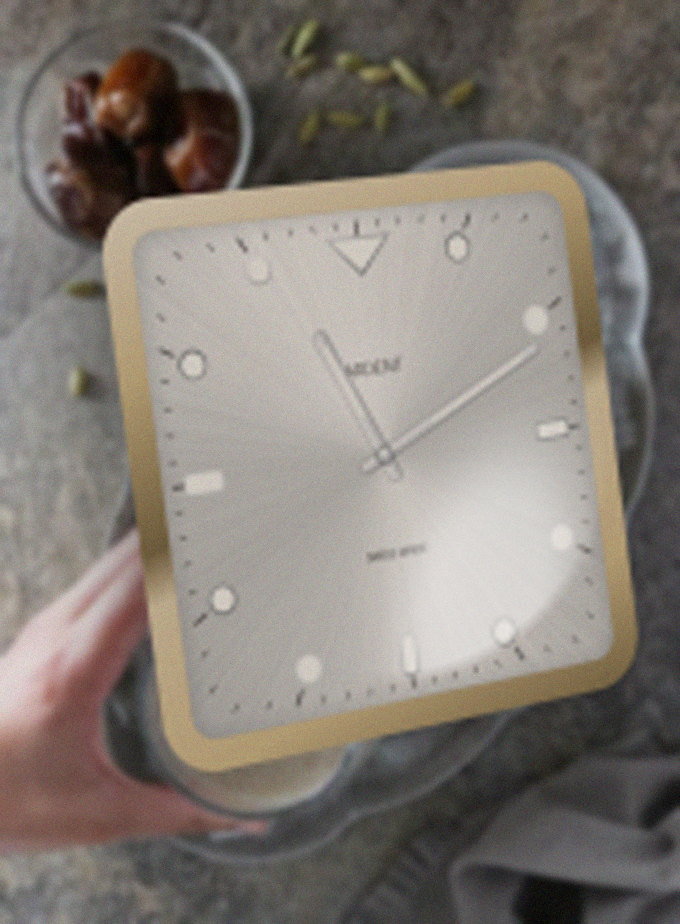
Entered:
11h11
